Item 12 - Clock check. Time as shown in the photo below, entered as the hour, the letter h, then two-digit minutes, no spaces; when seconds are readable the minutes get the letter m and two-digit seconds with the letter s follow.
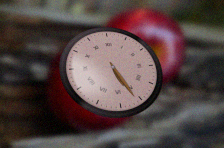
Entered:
5h26
